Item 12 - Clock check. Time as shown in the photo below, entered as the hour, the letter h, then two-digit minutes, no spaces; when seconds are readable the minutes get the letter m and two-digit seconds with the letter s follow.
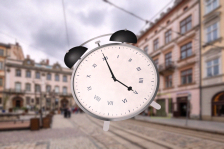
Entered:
5h00
